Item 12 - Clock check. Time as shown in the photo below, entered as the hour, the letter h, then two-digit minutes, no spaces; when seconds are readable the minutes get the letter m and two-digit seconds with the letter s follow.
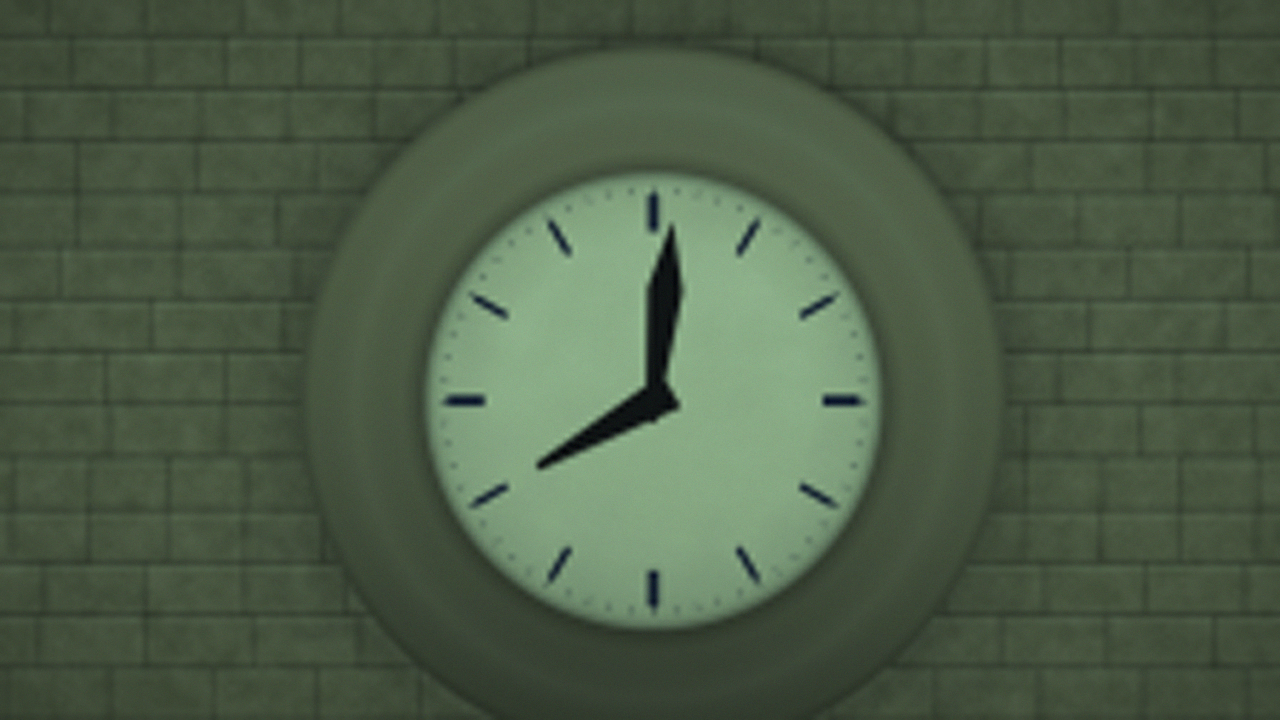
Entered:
8h01
